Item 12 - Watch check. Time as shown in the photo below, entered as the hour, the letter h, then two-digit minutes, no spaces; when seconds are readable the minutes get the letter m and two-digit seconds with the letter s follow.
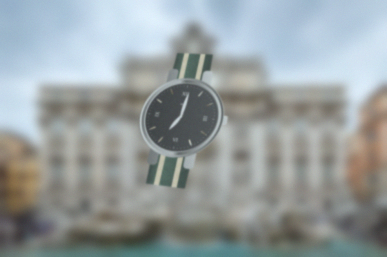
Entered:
7h01
